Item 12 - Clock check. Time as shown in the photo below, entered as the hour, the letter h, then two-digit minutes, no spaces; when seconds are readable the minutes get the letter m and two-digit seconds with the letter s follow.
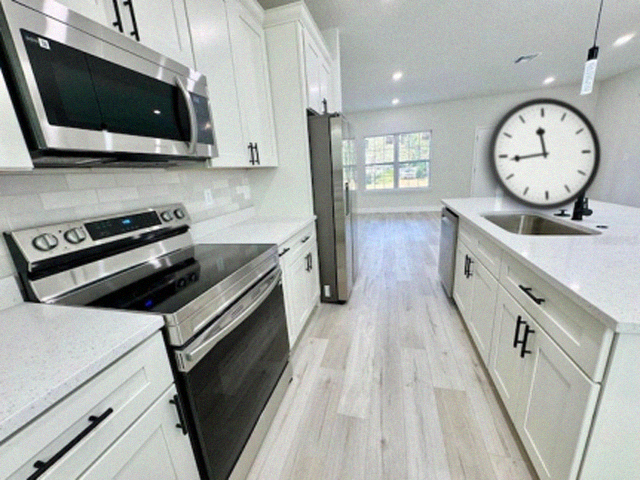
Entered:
11h44
